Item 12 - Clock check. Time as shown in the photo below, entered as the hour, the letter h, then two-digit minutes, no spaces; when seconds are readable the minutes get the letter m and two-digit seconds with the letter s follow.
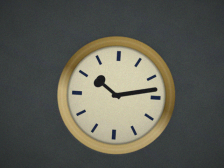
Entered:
10h13
